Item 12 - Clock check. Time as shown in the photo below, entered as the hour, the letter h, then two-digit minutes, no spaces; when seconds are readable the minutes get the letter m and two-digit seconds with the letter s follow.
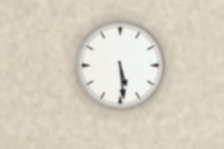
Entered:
5h29
